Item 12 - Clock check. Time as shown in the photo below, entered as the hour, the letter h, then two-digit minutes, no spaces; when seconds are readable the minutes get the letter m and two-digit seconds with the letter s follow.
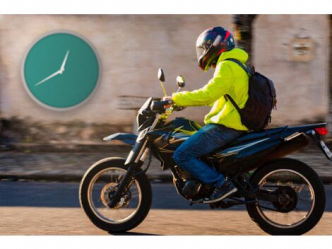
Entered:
12h40
